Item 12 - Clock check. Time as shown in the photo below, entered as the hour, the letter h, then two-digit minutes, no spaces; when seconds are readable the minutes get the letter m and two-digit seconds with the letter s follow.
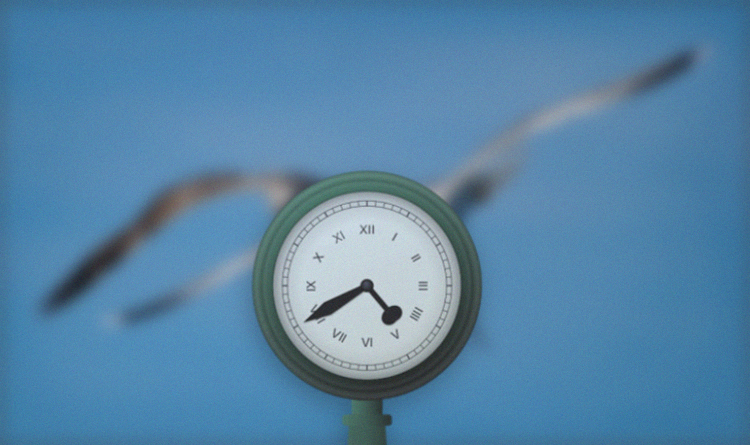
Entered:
4h40
